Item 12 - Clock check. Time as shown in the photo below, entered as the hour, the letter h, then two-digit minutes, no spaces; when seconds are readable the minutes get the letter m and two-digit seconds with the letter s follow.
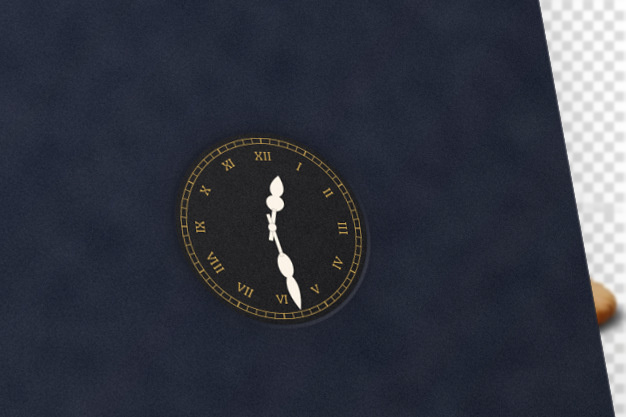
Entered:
12h28
